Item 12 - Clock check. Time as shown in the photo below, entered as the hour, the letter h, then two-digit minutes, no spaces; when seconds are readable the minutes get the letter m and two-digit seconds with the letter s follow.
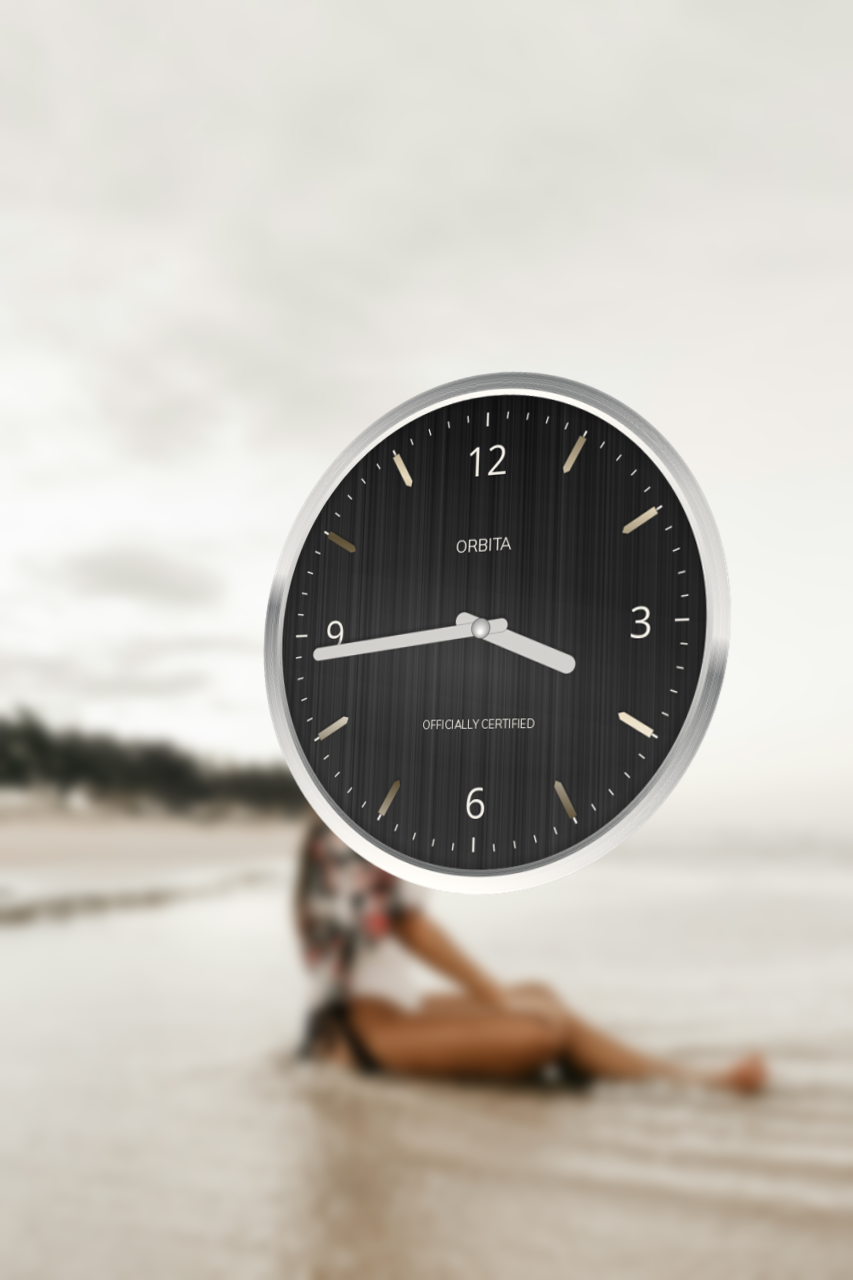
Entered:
3h44
